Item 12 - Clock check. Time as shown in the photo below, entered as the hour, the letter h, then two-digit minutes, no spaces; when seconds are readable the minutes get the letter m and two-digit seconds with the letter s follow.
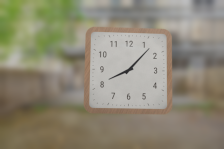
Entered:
8h07
